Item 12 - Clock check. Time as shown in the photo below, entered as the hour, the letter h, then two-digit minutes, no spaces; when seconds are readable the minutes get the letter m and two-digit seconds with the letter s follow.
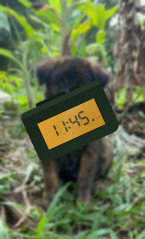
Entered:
11h45
